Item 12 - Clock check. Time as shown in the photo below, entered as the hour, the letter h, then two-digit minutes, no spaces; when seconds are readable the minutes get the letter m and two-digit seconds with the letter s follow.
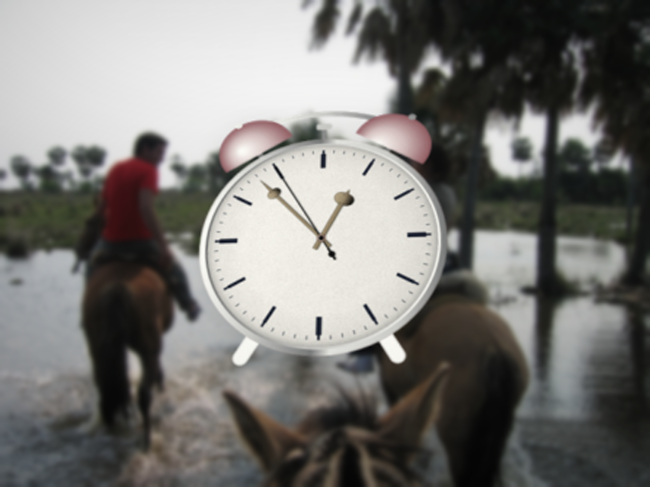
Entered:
12h52m55s
